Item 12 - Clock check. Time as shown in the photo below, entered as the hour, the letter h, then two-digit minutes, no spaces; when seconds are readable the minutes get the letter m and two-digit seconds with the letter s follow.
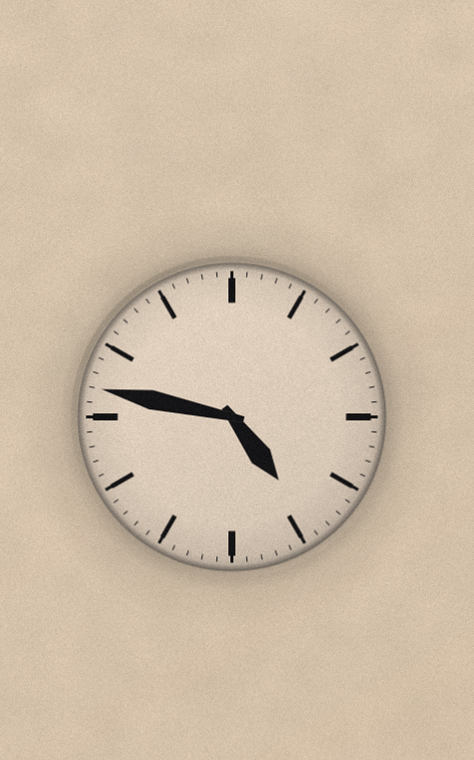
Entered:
4h47
